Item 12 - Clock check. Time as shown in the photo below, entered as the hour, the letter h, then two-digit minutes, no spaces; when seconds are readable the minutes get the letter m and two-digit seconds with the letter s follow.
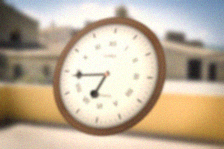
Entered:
6h44
